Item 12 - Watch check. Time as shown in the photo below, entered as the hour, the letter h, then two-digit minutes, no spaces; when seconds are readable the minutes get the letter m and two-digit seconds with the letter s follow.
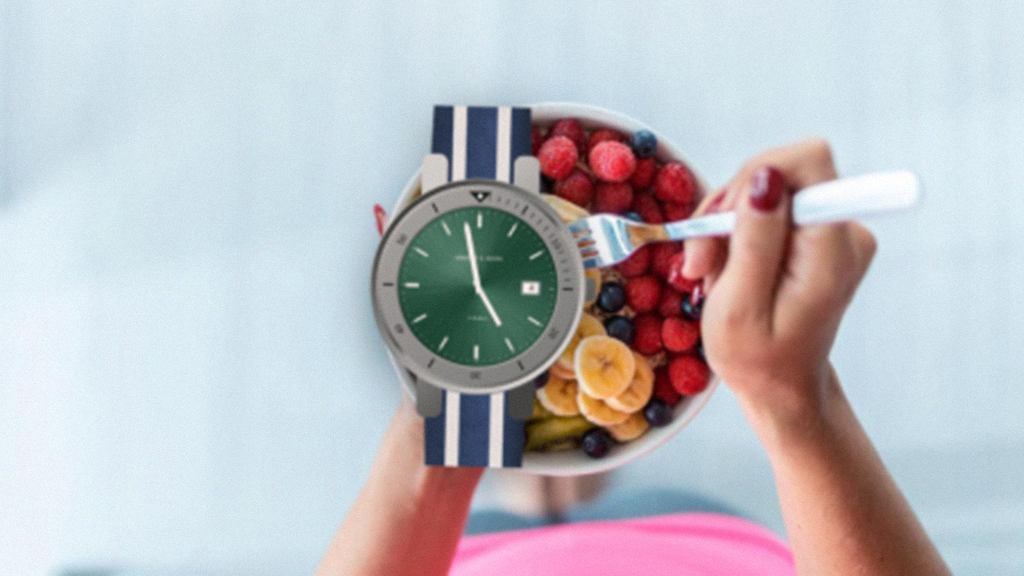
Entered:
4h58
